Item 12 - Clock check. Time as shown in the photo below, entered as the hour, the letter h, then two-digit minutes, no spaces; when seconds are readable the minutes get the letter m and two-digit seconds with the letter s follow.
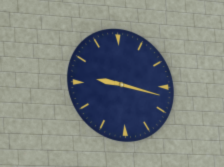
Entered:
9h17
